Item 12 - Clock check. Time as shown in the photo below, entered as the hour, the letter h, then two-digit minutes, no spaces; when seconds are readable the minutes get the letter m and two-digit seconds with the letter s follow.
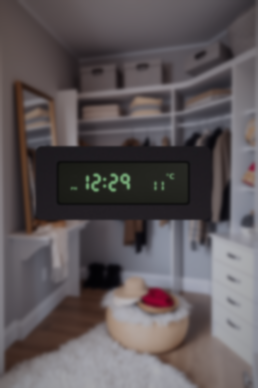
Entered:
12h29
